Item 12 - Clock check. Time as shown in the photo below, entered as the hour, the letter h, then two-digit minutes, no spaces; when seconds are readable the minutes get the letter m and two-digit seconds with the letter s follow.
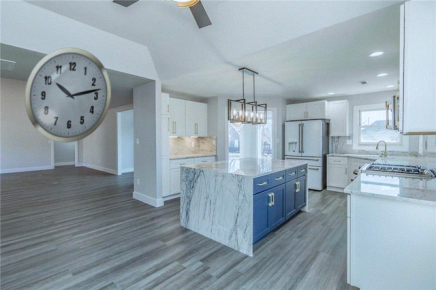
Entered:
10h13
